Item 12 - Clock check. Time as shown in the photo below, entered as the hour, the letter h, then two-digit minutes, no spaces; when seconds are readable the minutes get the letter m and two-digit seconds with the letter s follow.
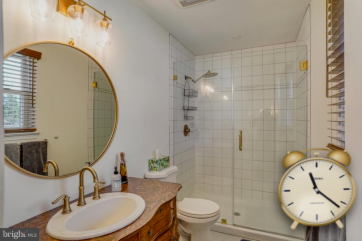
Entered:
11h22
